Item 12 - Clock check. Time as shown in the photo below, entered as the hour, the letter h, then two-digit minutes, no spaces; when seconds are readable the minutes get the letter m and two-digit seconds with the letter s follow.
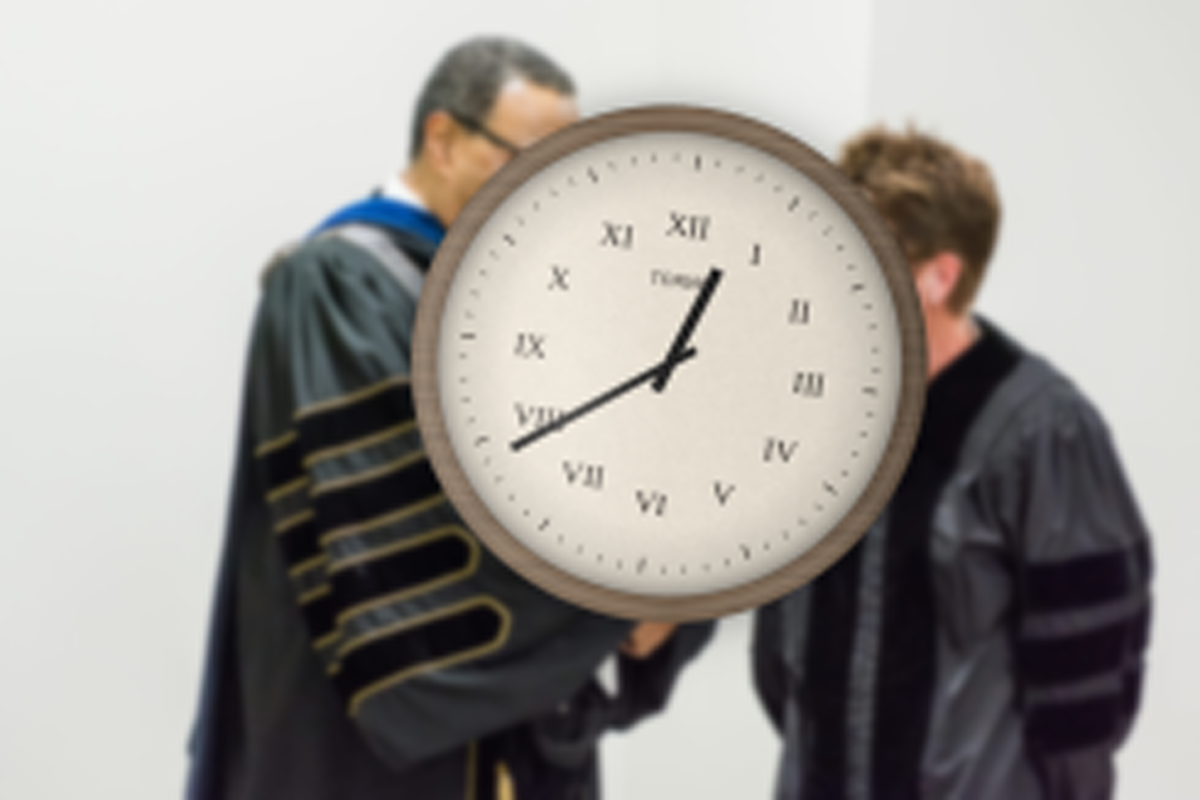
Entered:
12h39
